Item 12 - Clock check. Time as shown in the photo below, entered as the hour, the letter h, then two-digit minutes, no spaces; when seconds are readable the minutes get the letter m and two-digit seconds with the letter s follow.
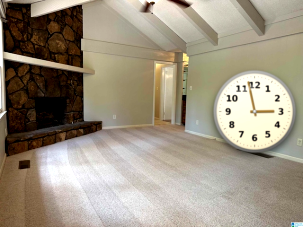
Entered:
2h58
